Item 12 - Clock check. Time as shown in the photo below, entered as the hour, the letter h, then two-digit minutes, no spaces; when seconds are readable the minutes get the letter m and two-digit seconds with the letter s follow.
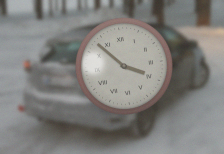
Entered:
3h53
